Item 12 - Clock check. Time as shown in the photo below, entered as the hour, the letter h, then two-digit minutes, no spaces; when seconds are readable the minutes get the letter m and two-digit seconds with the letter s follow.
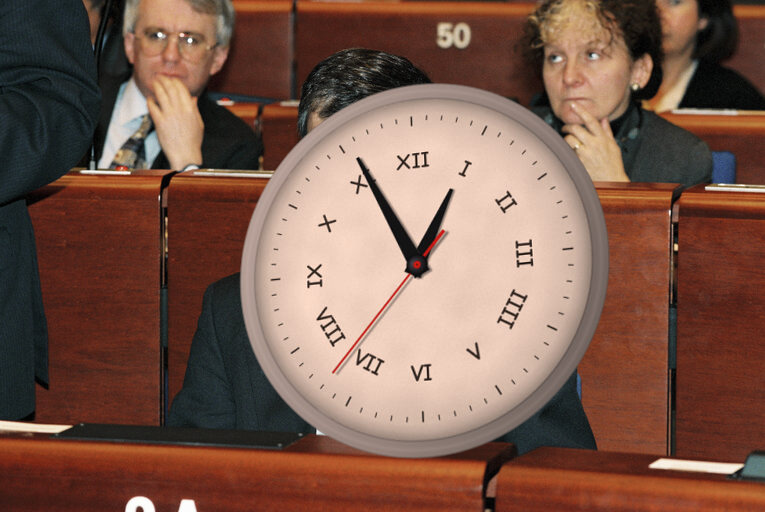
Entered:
12h55m37s
